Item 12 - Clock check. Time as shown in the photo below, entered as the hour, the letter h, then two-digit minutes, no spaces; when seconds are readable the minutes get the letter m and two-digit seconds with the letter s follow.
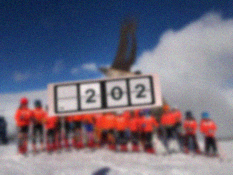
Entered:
2h02
